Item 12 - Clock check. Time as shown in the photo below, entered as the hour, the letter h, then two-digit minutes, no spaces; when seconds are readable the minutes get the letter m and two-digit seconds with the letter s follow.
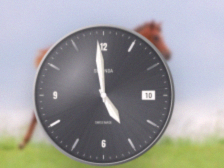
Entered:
4h59
